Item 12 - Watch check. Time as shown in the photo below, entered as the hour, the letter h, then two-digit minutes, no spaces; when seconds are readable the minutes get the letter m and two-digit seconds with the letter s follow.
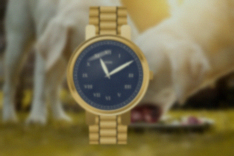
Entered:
11h10
